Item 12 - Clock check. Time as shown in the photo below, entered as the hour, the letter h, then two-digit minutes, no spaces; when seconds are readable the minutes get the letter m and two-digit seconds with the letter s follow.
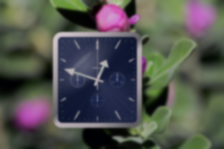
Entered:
12h48
